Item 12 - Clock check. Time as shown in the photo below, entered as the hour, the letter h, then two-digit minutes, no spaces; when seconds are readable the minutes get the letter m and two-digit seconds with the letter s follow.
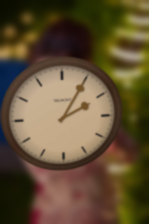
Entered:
2h05
